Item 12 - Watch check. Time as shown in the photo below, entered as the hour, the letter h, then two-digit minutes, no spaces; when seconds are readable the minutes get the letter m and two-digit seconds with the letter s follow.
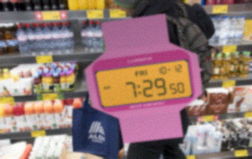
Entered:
7h29m50s
